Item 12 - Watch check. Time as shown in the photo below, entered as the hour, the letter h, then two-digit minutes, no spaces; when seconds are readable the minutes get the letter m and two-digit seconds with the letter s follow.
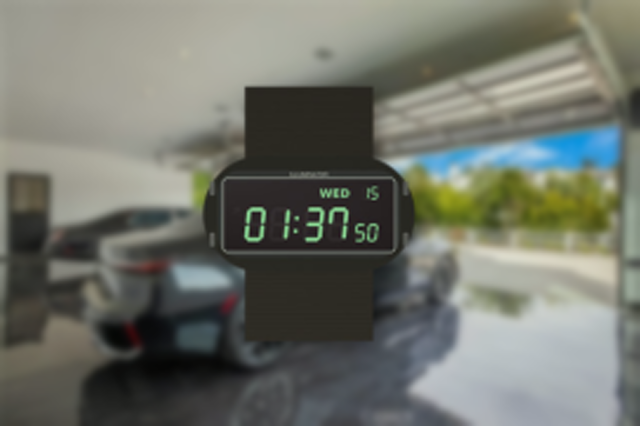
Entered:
1h37m50s
